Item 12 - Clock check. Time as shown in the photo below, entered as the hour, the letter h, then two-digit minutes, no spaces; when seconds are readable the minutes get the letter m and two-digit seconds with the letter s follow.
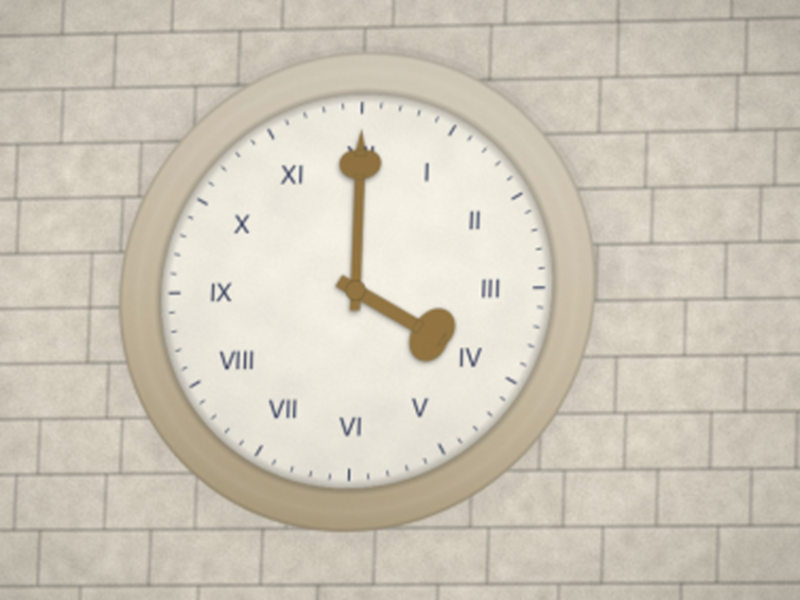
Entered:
4h00
